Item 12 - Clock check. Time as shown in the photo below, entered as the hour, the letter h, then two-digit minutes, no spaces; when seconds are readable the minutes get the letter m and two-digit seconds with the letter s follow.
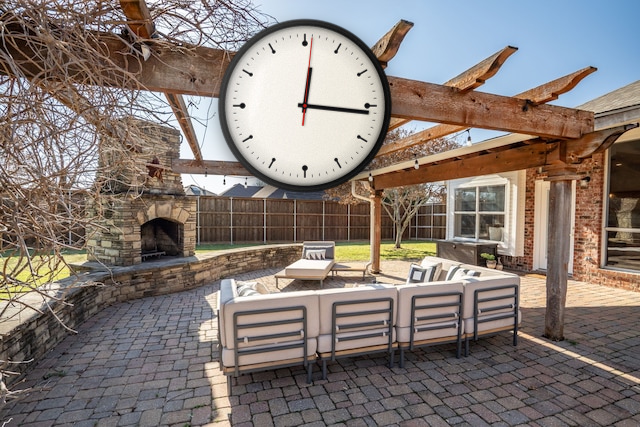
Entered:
12h16m01s
